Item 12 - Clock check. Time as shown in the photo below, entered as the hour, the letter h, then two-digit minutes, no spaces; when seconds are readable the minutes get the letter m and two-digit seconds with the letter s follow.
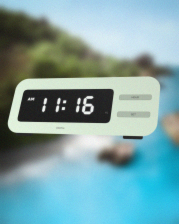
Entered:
11h16
